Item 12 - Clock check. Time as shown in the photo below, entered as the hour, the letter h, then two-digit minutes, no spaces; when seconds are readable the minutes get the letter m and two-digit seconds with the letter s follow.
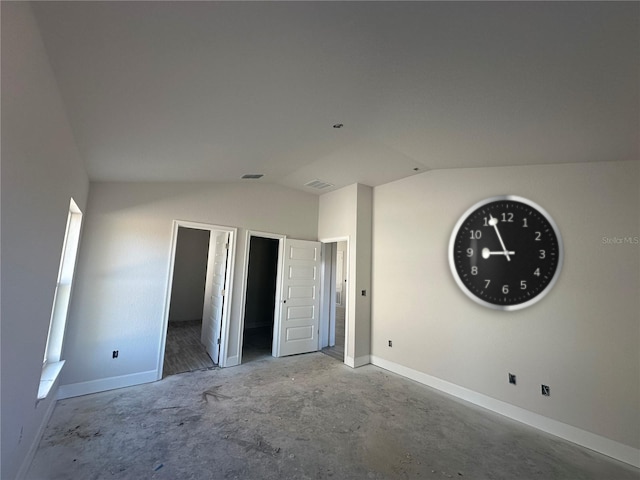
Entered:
8h56
